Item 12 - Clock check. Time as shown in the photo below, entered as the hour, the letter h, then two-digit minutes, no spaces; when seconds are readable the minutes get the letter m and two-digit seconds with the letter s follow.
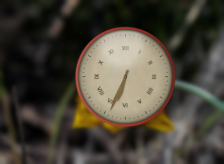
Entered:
6h34
